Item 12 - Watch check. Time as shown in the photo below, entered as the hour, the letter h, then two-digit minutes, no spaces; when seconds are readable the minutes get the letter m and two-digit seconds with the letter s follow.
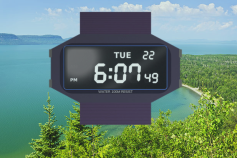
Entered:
6h07m49s
